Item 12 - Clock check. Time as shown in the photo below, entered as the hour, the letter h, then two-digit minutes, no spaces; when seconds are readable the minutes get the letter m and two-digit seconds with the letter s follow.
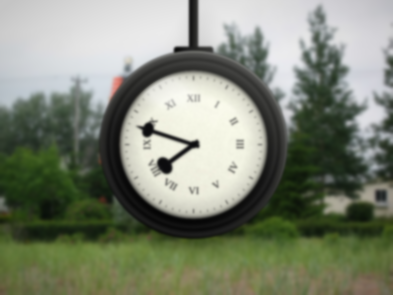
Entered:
7h48
